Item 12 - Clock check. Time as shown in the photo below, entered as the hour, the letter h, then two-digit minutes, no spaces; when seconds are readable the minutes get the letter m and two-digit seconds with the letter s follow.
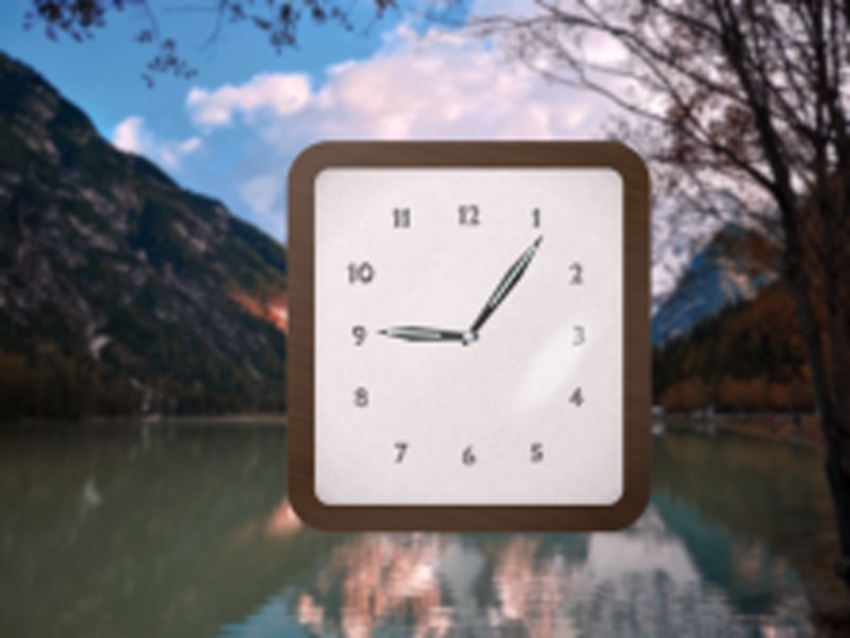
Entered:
9h06
